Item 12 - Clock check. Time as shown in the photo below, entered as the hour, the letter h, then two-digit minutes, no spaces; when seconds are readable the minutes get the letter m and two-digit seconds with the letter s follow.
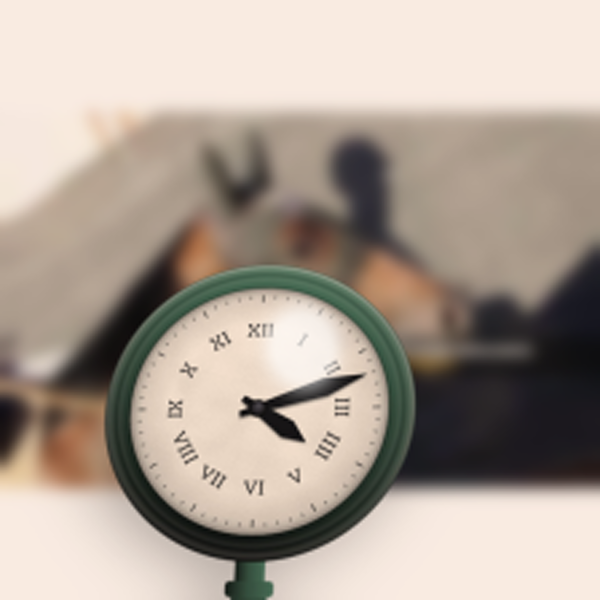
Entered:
4h12
